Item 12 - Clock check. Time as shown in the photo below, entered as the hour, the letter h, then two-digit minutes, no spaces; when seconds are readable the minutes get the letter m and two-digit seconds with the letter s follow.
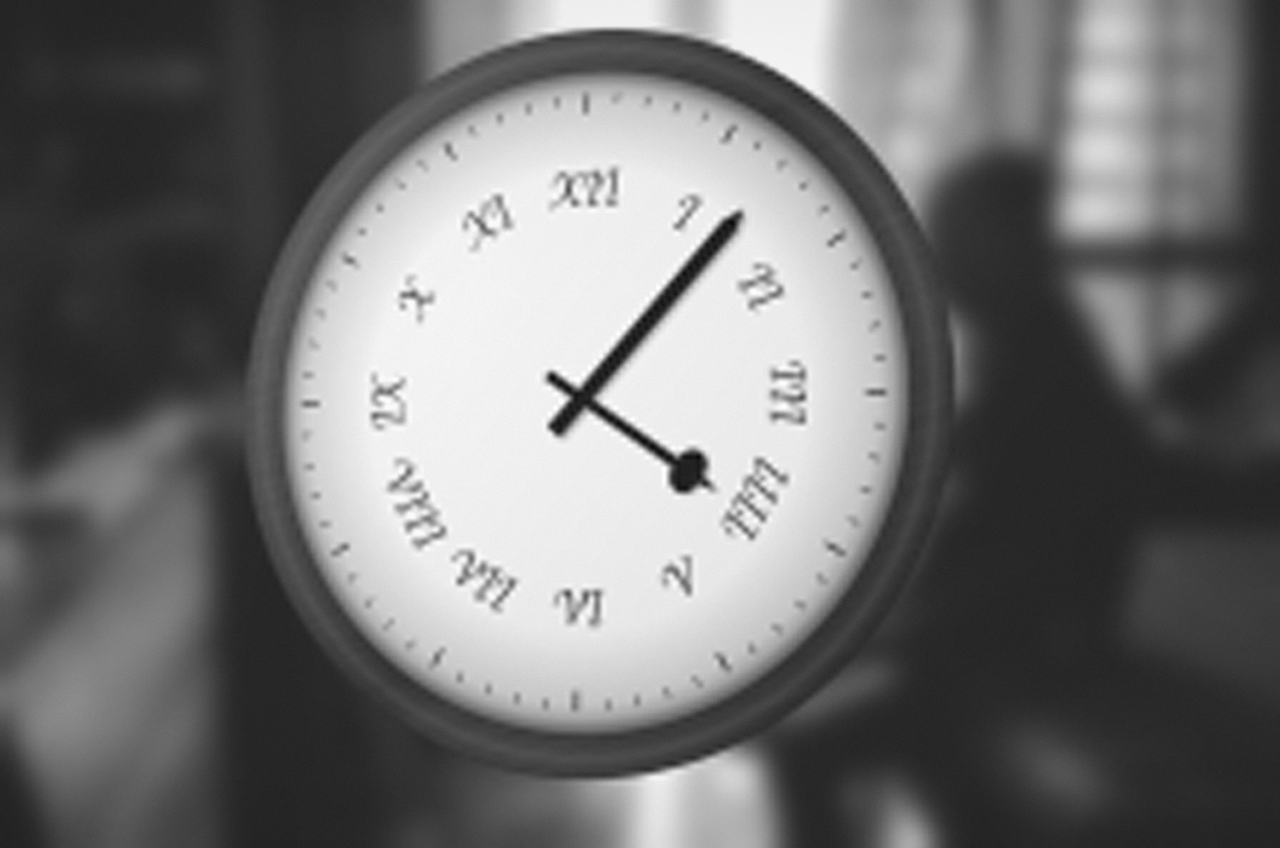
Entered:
4h07
